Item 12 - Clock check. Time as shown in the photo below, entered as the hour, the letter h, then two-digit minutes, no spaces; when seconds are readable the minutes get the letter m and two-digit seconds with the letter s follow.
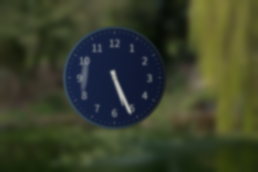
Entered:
5h26
